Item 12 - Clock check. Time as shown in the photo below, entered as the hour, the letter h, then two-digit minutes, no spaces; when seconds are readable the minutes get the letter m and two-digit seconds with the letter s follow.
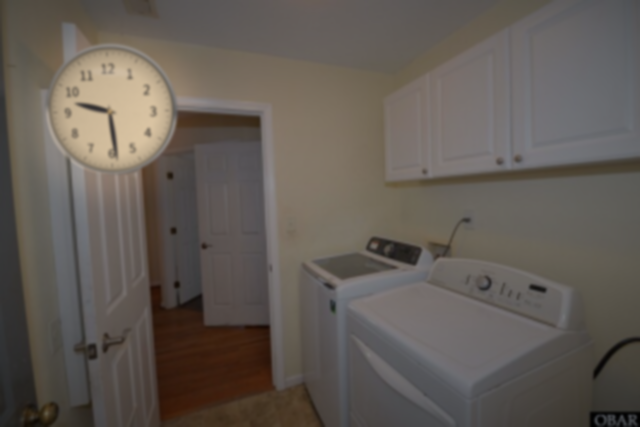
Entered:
9h29
